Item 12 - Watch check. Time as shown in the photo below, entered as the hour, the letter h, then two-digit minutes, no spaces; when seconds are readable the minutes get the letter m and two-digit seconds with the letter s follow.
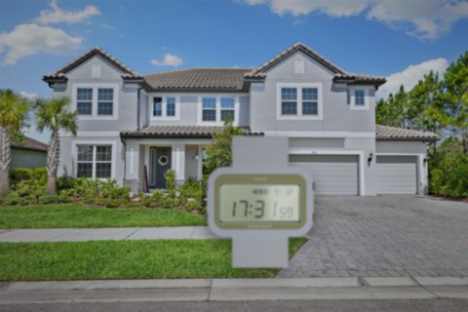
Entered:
17h31m59s
